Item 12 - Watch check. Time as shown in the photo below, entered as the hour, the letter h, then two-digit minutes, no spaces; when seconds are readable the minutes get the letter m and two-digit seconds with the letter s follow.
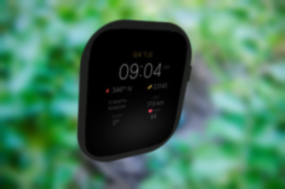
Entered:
9h04
